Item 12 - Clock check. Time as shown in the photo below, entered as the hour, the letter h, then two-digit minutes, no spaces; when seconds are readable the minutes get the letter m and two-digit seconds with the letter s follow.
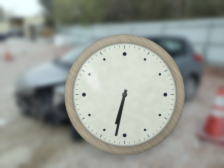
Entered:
6h32
